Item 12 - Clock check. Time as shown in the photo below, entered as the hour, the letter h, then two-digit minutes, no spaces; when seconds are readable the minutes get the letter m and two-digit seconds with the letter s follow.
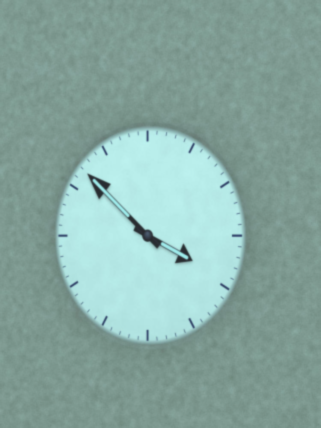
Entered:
3h52
